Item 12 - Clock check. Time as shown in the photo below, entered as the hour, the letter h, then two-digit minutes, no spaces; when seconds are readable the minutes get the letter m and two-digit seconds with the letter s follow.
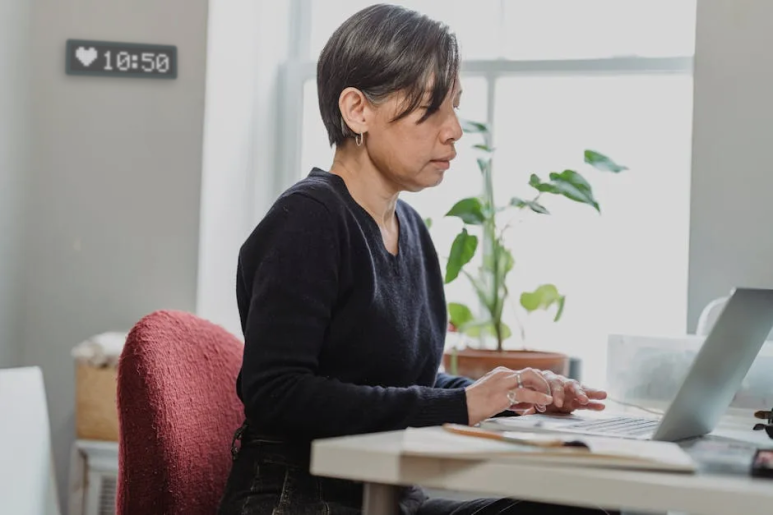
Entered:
10h50
